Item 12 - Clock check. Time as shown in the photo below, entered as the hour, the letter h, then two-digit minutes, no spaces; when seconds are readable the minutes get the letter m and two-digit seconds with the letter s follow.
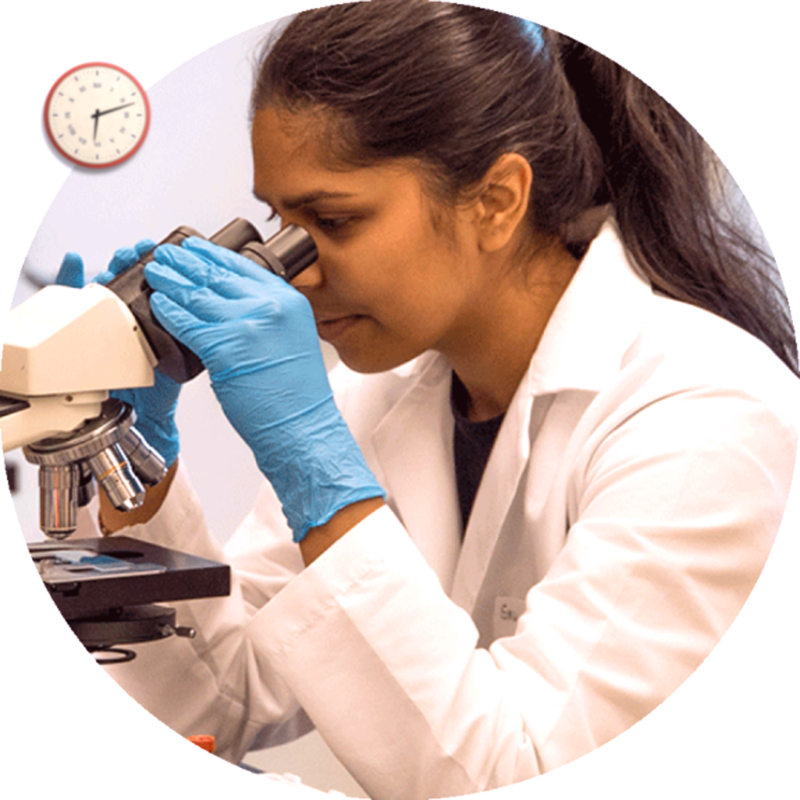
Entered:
6h12
